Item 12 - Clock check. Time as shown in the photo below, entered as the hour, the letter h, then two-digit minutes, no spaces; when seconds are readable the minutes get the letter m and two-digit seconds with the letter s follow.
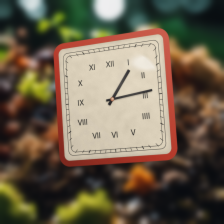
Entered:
1h14
